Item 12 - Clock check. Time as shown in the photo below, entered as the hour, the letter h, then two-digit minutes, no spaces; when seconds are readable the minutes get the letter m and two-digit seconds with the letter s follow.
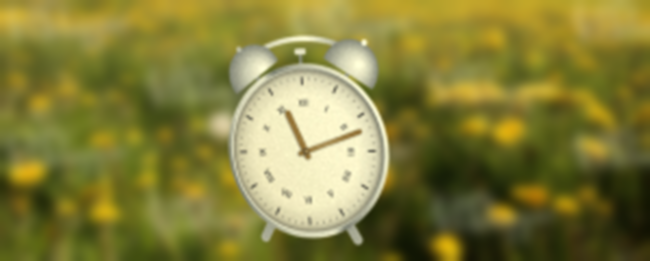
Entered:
11h12
